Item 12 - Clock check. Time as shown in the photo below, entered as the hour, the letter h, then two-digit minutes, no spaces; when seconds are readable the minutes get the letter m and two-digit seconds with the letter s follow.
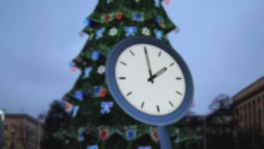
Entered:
2h00
